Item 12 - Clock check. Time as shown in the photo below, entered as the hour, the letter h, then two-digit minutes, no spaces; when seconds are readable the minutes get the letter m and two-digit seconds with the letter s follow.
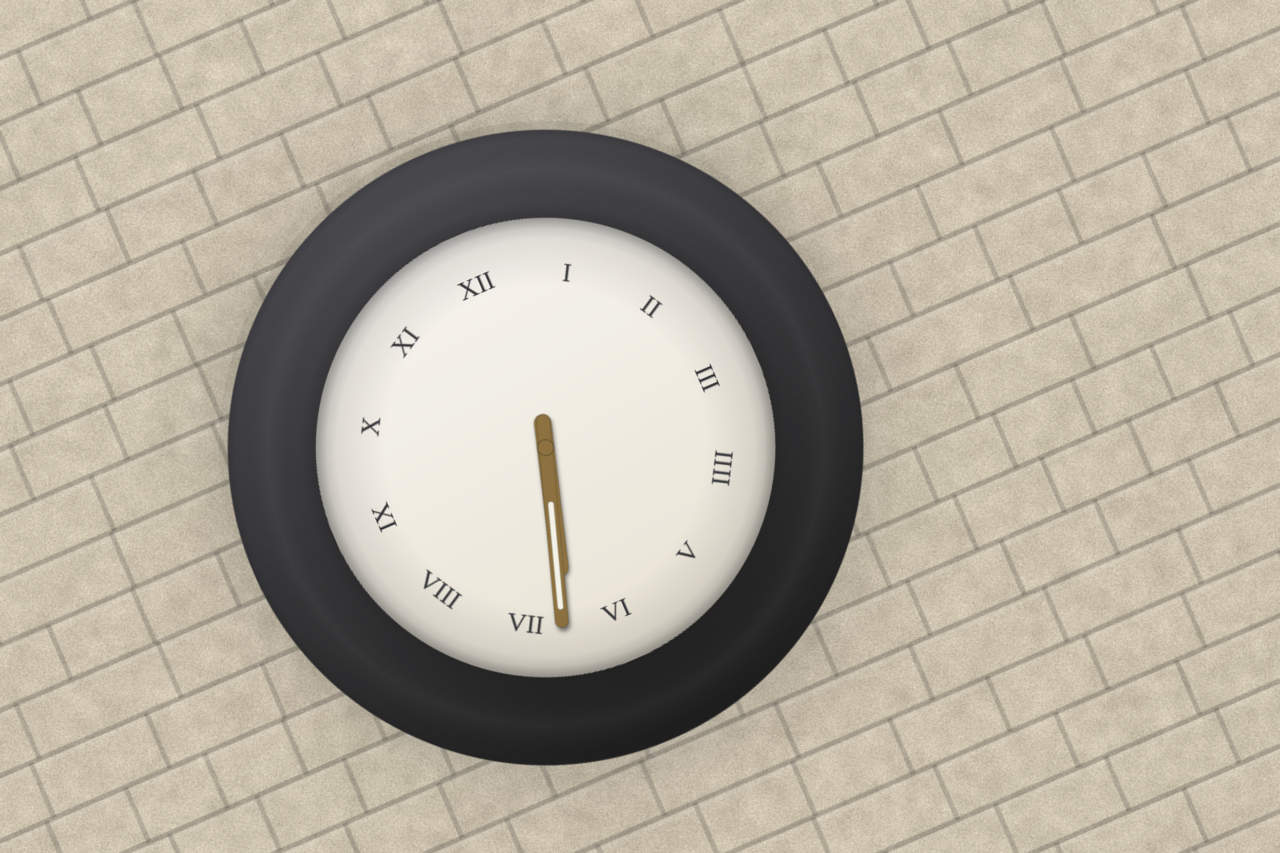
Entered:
6h33
